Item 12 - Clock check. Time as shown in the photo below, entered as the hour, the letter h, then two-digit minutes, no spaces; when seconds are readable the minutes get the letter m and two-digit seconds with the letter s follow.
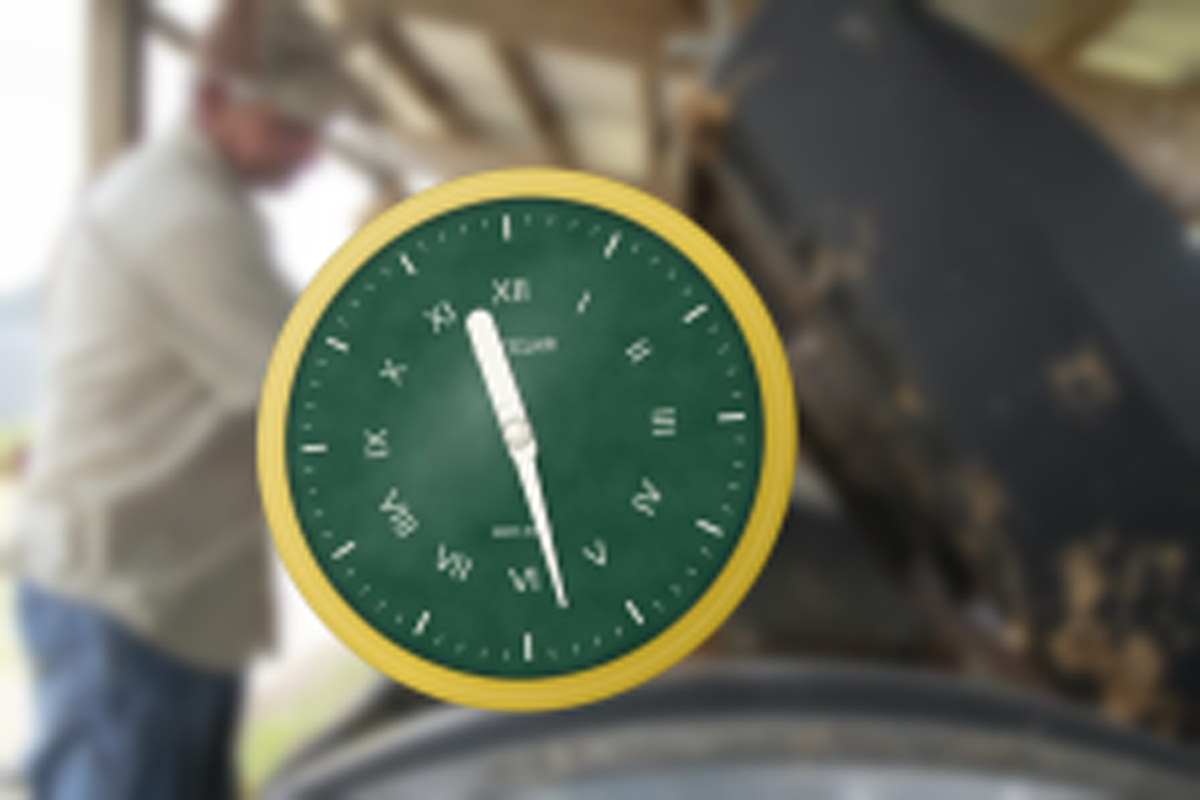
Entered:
11h28
